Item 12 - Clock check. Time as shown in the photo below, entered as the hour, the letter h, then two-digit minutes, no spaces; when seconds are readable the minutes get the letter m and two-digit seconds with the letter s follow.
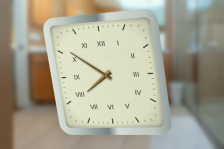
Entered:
7h51
